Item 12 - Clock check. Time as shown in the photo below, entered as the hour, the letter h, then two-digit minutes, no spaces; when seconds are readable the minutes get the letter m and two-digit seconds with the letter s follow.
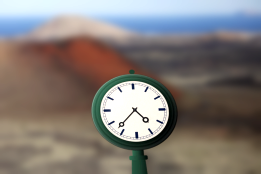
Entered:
4h37
